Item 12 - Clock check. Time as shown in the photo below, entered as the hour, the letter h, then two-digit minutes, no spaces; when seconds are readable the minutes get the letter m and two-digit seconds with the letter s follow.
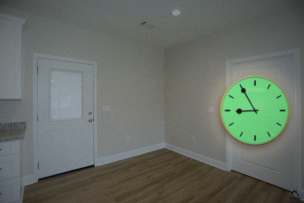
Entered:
8h55
